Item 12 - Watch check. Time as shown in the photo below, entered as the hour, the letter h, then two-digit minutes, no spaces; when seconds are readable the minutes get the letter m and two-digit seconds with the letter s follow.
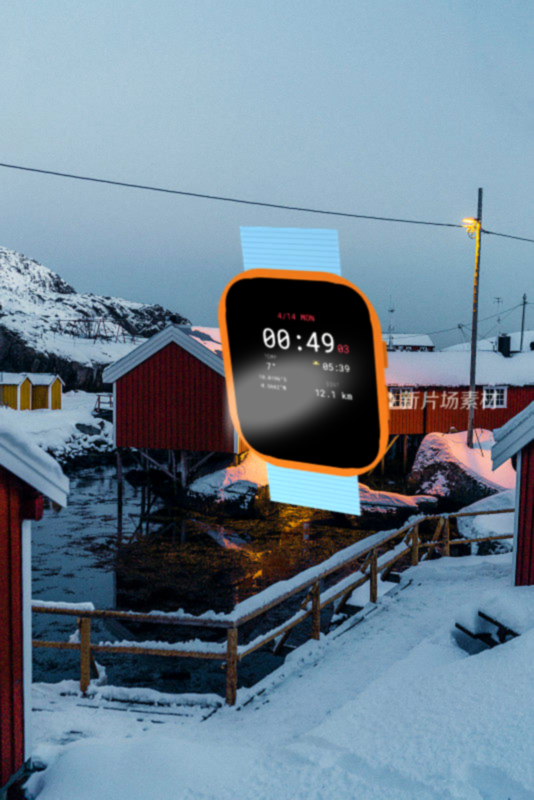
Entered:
0h49m03s
